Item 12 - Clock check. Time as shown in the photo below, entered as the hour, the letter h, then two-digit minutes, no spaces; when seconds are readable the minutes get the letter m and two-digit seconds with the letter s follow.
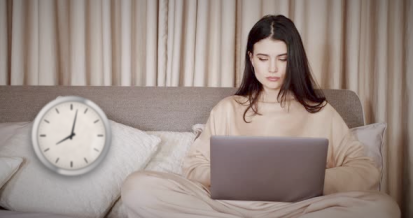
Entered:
8h02
